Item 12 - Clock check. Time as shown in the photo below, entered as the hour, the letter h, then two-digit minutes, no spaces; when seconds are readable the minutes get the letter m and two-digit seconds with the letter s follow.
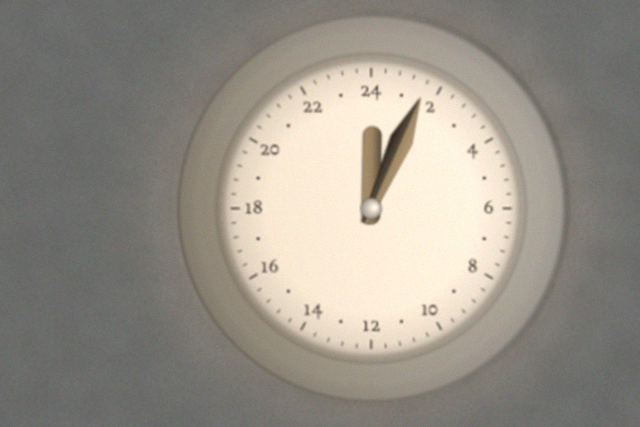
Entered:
0h04
